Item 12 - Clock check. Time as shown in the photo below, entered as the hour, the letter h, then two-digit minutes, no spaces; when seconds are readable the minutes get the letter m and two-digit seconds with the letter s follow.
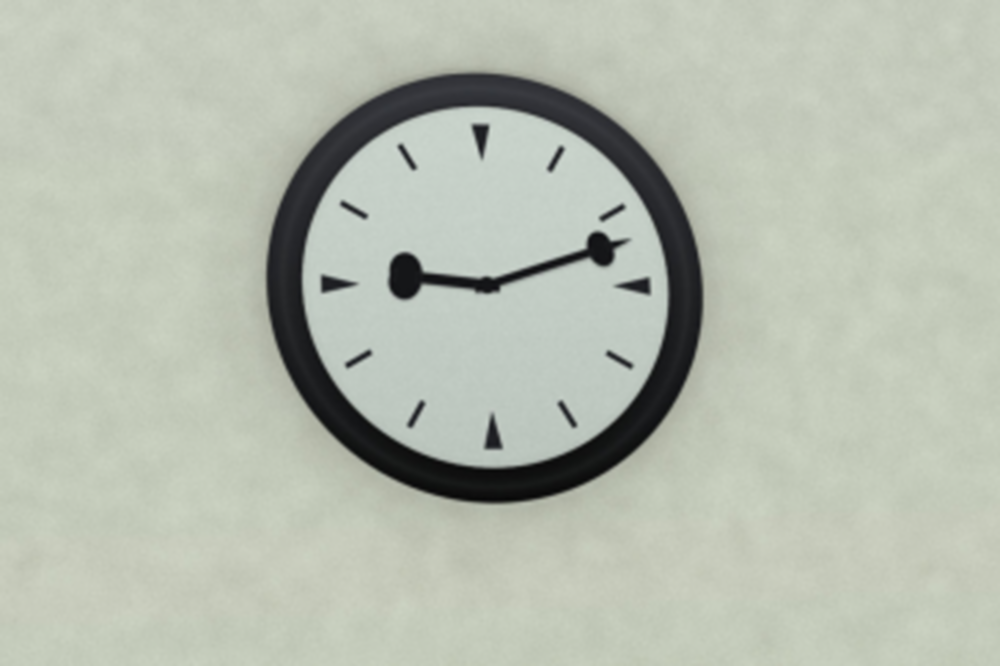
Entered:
9h12
